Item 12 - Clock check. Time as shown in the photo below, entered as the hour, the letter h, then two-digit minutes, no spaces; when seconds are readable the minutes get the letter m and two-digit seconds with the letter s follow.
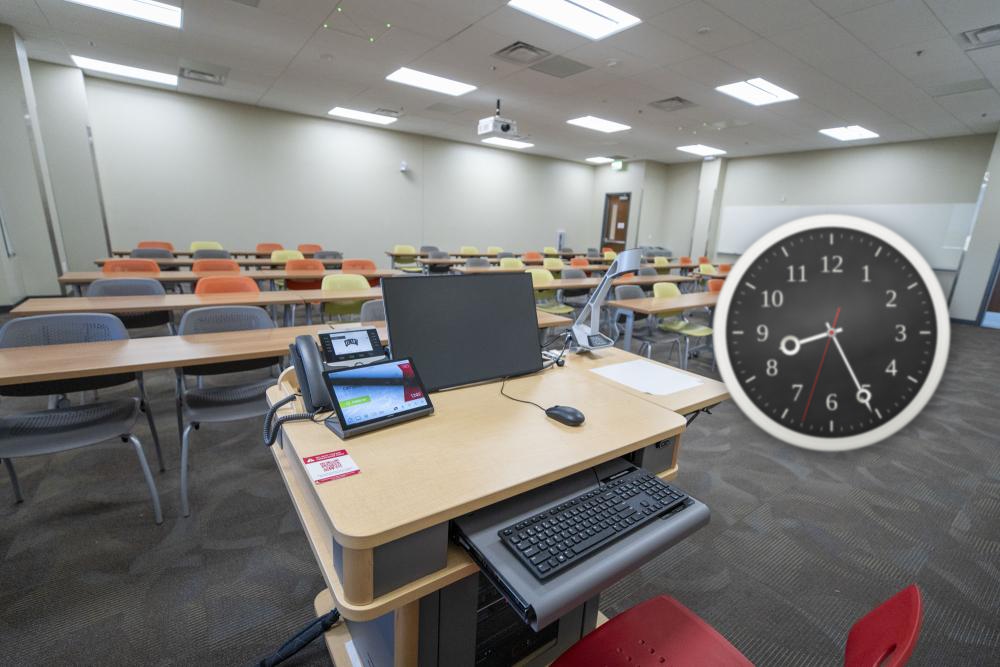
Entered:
8h25m33s
